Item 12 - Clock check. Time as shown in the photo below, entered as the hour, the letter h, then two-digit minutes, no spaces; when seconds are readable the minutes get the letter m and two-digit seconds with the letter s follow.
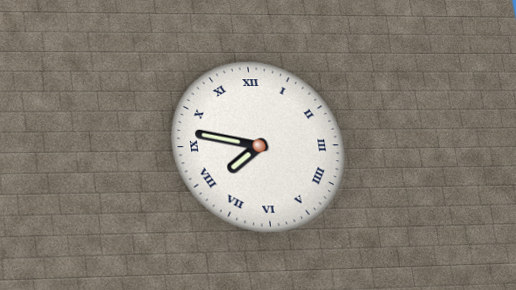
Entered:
7h47
